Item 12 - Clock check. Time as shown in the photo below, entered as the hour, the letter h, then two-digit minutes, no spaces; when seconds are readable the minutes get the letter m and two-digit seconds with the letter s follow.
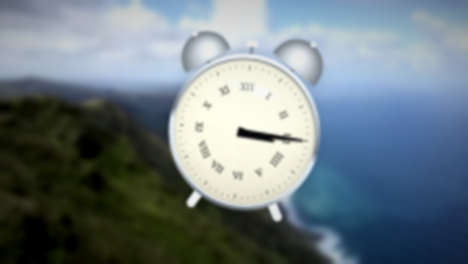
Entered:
3h15
